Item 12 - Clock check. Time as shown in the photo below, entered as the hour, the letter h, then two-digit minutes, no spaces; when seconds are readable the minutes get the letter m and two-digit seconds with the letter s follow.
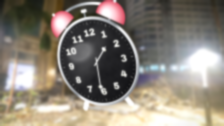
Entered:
1h31
